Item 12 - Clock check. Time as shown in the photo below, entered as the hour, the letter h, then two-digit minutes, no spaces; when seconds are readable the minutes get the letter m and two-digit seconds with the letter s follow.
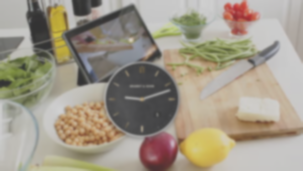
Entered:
9h12
